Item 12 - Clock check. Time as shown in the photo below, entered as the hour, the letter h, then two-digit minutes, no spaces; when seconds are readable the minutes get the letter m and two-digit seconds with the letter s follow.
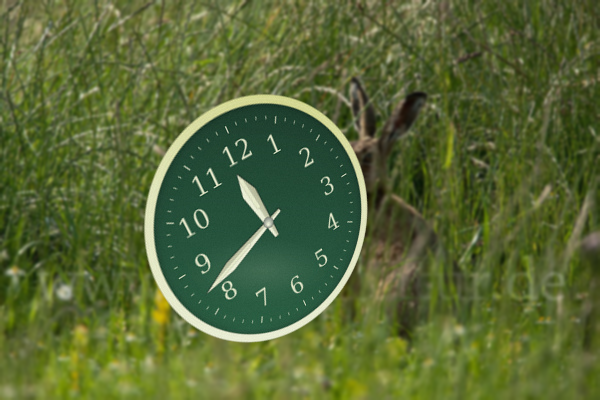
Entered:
11h42
